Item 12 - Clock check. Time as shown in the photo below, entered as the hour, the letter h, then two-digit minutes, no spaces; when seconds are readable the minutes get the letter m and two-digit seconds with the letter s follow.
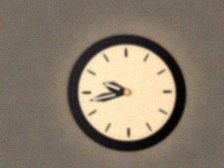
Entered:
9h43
